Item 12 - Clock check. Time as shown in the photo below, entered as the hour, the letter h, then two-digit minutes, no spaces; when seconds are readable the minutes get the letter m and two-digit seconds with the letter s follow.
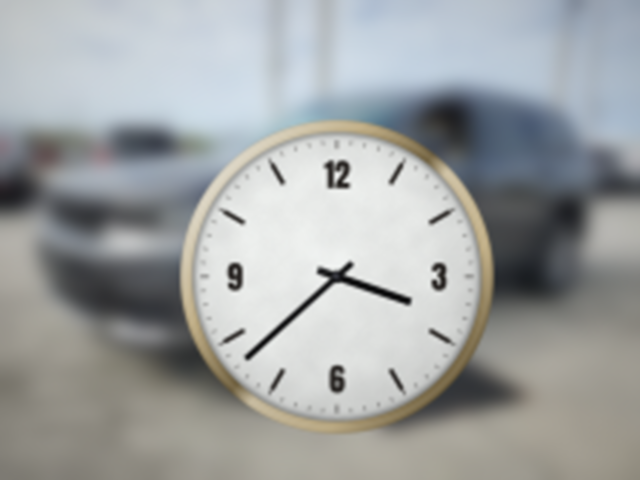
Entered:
3h38
